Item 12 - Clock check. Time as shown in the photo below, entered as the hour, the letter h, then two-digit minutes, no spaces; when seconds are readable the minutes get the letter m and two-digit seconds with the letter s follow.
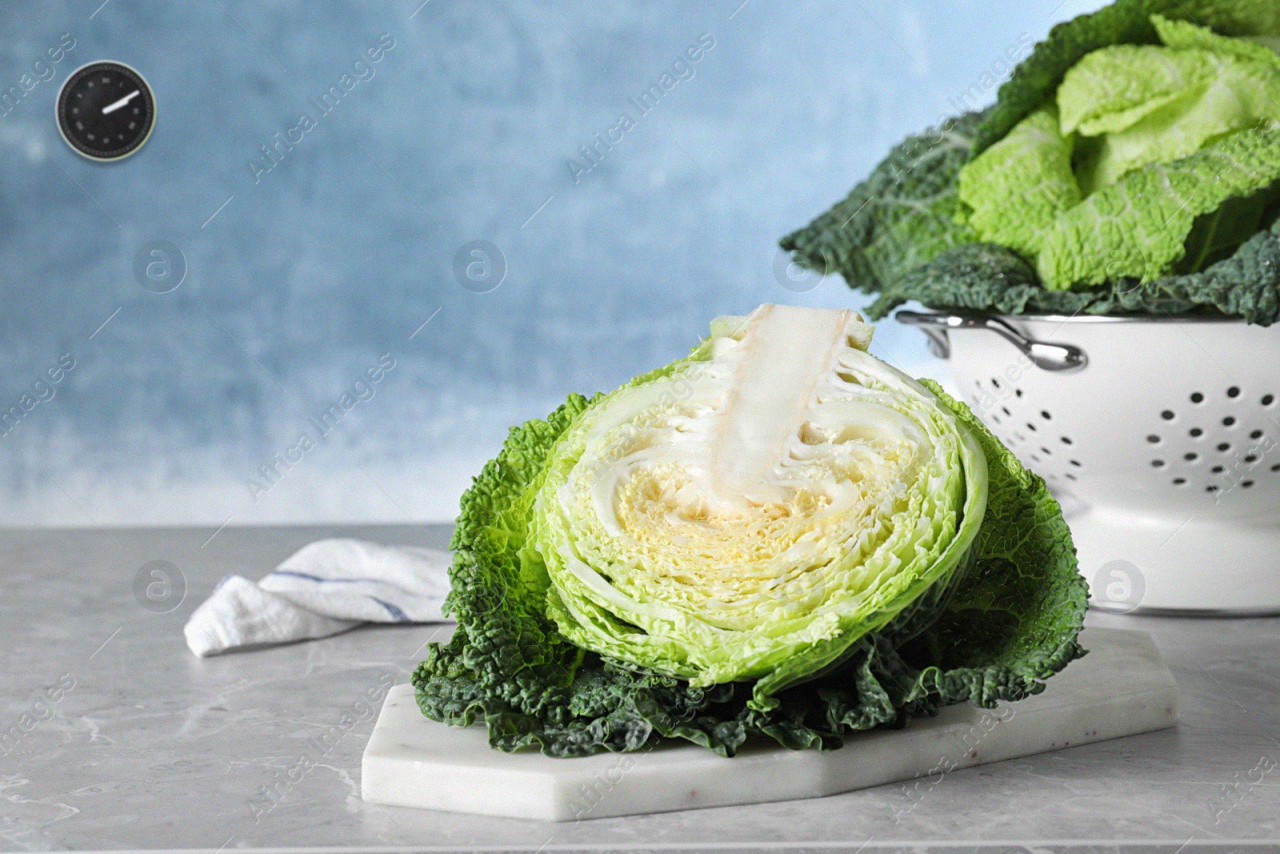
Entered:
2h10
